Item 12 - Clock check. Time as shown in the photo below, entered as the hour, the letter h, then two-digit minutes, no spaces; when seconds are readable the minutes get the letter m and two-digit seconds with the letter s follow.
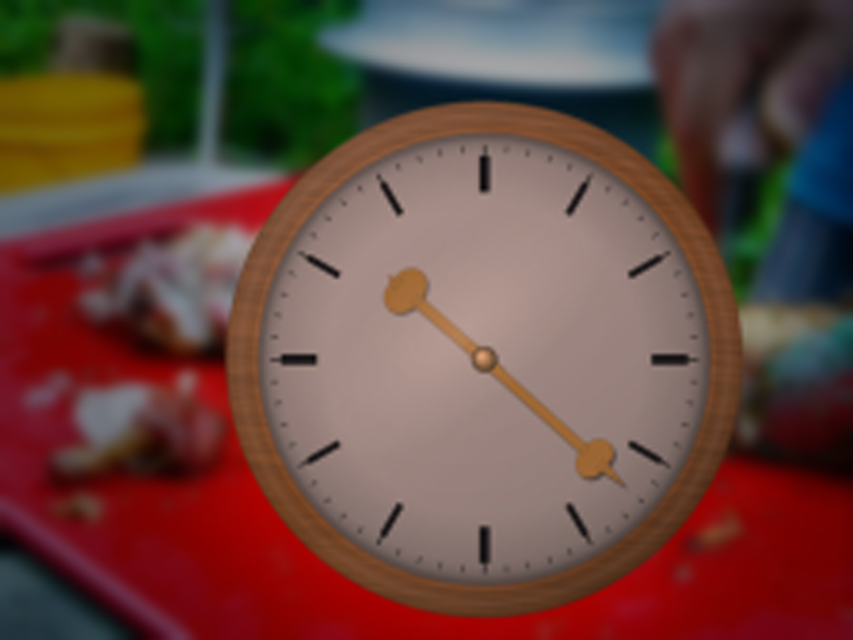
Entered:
10h22
